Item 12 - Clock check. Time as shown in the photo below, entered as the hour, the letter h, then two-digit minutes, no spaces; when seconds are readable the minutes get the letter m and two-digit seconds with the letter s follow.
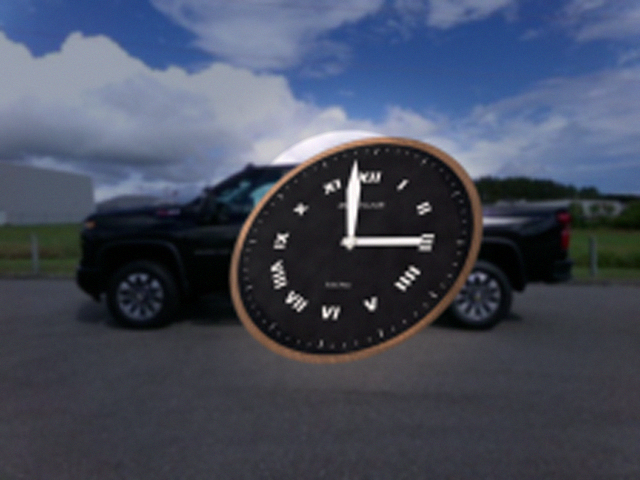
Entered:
2h58
